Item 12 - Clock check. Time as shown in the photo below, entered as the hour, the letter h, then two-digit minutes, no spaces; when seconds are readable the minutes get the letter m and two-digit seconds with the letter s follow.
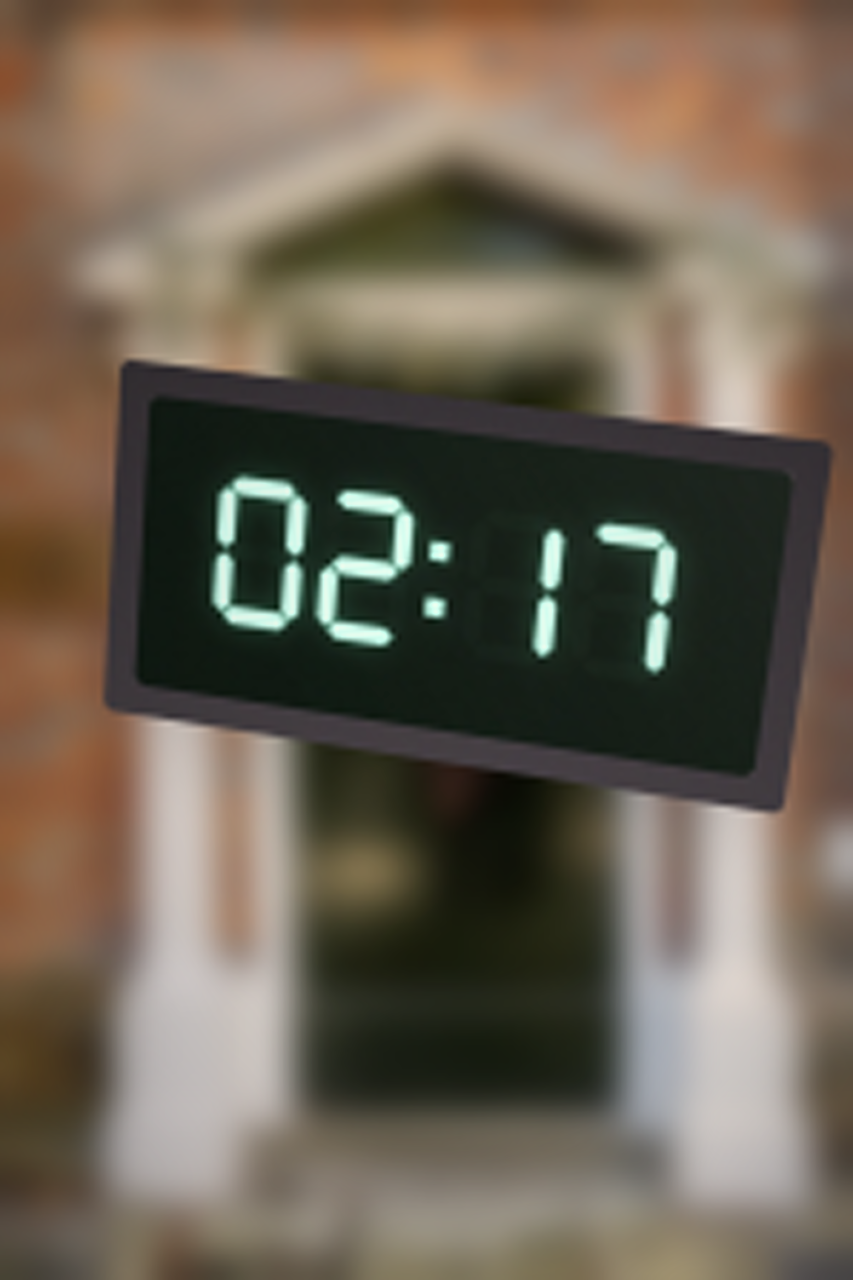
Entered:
2h17
